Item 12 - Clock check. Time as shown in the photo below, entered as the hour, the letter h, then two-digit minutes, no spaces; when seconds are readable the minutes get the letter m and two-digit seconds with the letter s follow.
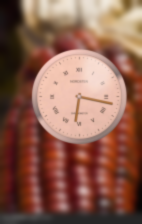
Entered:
6h17
